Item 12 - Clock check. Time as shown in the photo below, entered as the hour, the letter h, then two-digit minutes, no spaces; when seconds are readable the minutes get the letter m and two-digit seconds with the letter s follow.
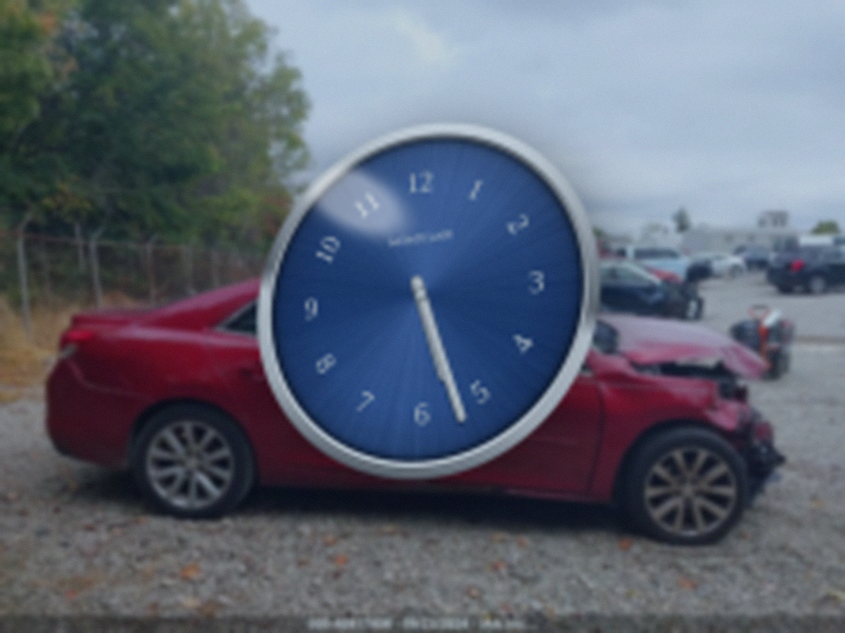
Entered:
5h27
